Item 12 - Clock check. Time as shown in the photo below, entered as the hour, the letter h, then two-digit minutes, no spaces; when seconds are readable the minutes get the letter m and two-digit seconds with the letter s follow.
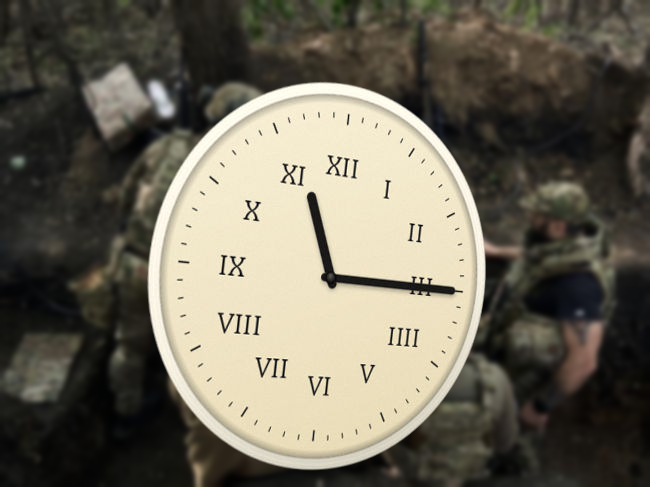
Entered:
11h15
